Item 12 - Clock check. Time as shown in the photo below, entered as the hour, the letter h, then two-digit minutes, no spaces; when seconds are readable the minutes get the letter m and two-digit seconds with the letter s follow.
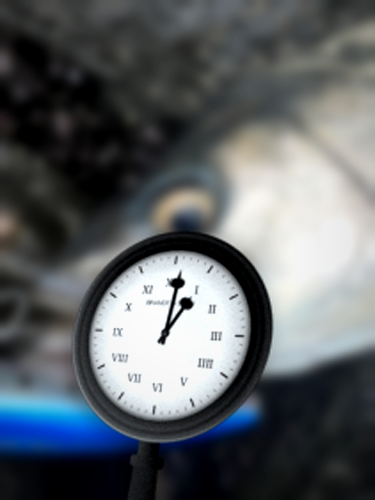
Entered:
1h01
